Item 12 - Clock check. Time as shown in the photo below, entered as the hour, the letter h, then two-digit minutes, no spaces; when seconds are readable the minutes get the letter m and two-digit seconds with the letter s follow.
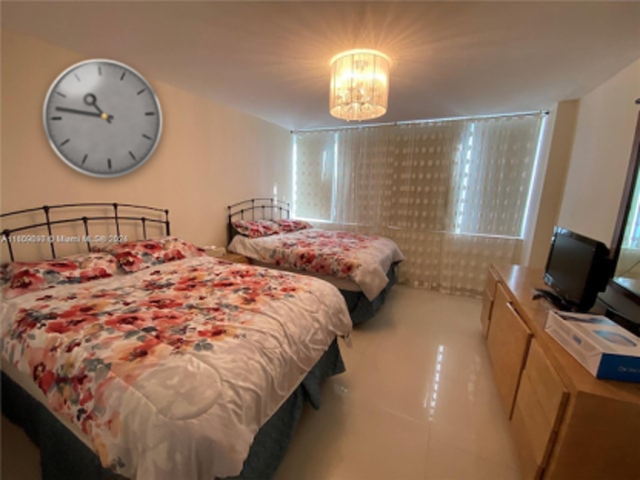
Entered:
10h47
